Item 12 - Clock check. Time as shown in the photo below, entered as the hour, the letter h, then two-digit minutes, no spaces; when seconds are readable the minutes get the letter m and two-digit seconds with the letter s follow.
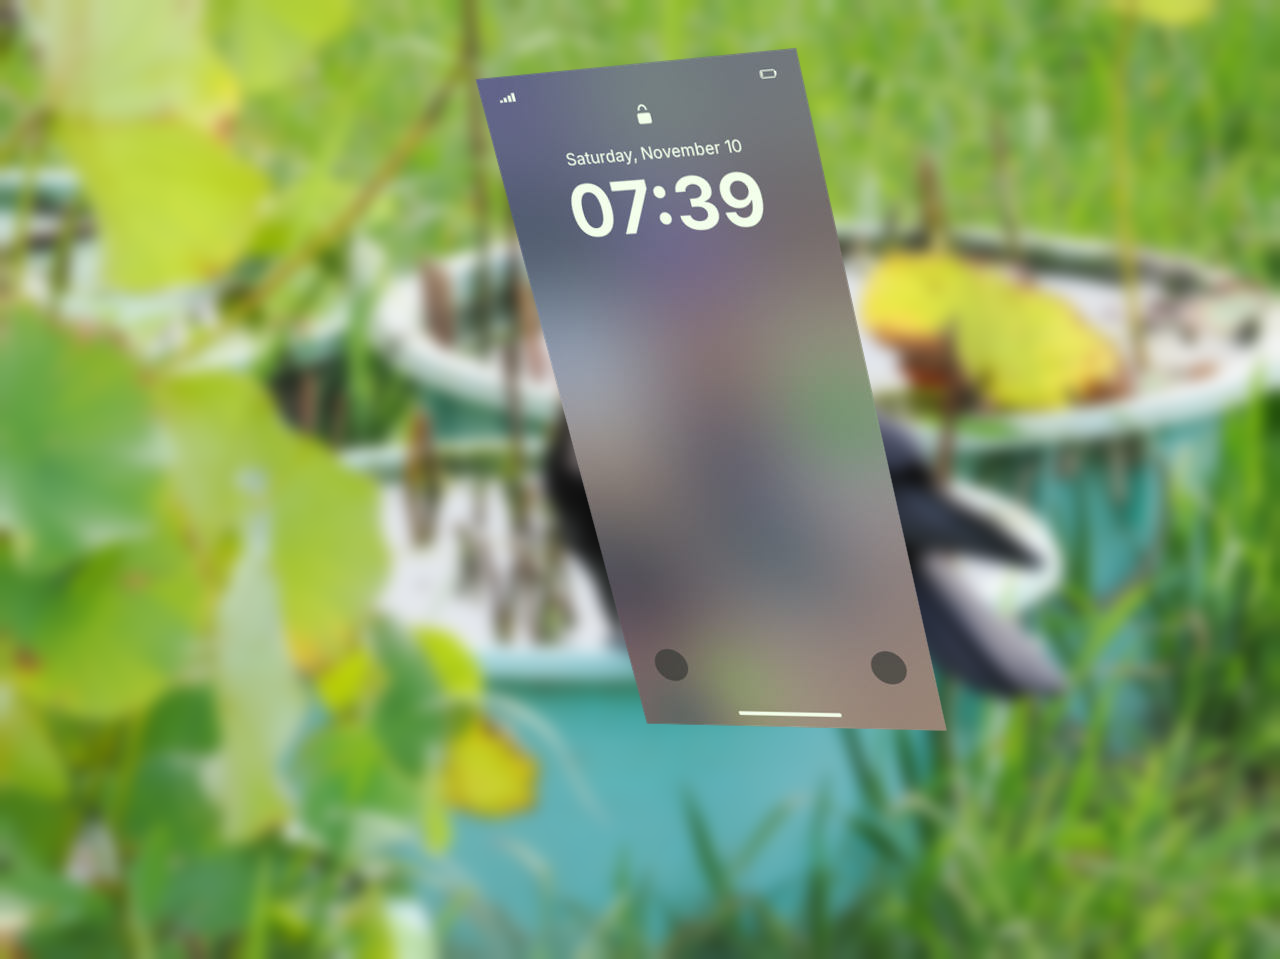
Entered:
7h39
